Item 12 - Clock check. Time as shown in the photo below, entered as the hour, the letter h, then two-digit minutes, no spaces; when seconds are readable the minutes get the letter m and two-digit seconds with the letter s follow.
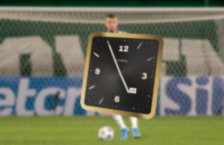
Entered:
4h55
